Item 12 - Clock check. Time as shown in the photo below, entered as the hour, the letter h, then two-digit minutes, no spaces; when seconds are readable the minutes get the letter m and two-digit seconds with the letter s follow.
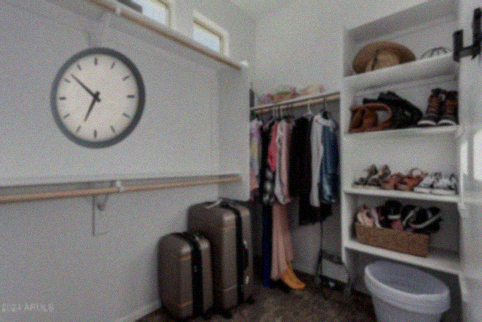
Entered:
6h52
